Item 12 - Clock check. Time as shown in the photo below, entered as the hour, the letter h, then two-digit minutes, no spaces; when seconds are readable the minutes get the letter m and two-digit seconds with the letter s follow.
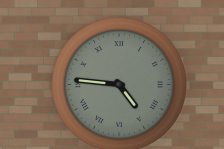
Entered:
4h46
